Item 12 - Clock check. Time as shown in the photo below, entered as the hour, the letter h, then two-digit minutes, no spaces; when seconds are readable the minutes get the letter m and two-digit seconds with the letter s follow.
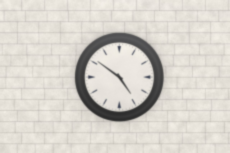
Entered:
4h51
